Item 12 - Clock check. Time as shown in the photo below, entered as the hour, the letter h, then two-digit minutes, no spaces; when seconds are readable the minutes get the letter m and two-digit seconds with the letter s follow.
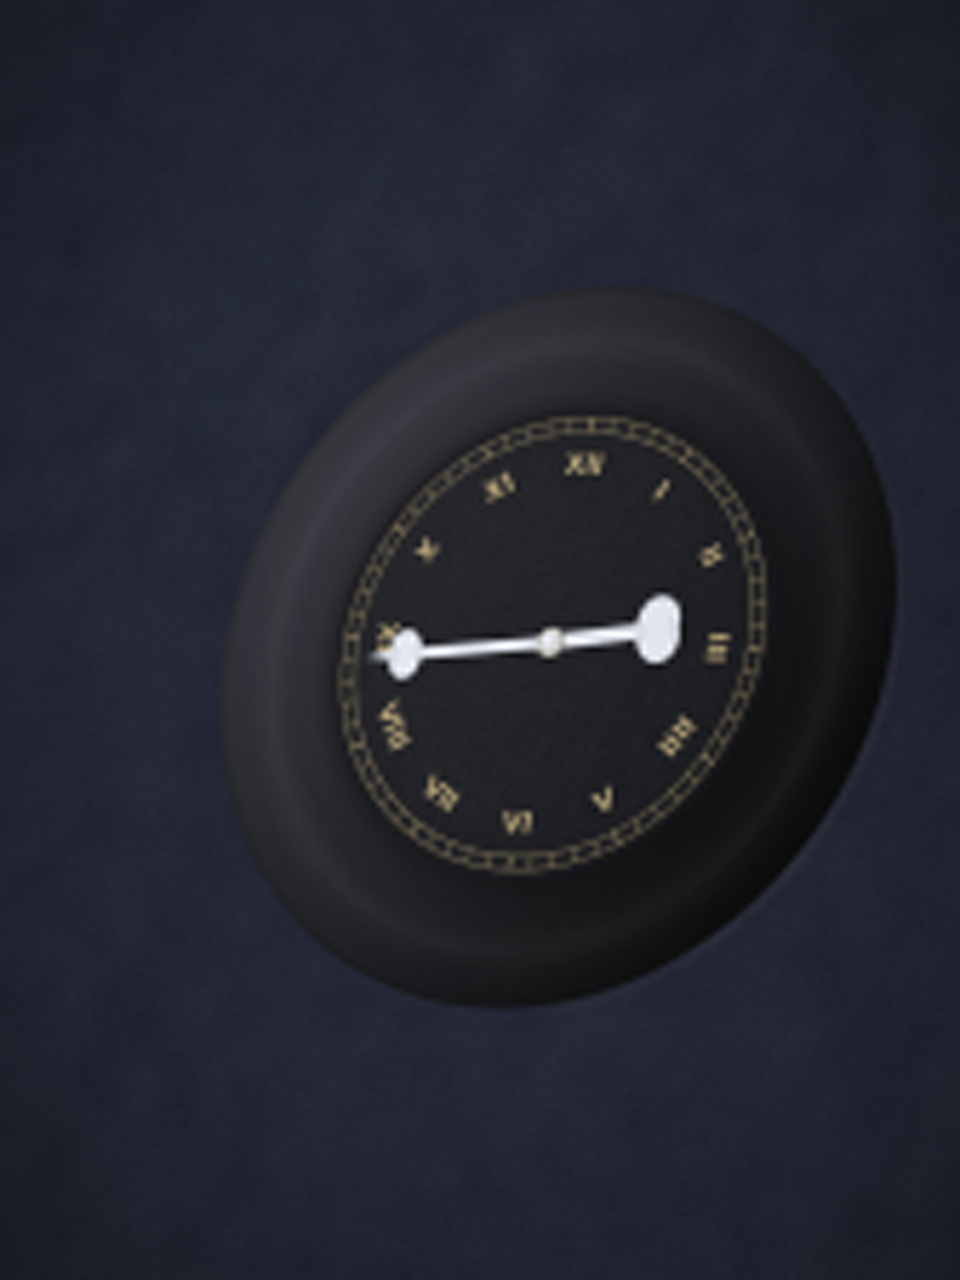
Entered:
2h44
